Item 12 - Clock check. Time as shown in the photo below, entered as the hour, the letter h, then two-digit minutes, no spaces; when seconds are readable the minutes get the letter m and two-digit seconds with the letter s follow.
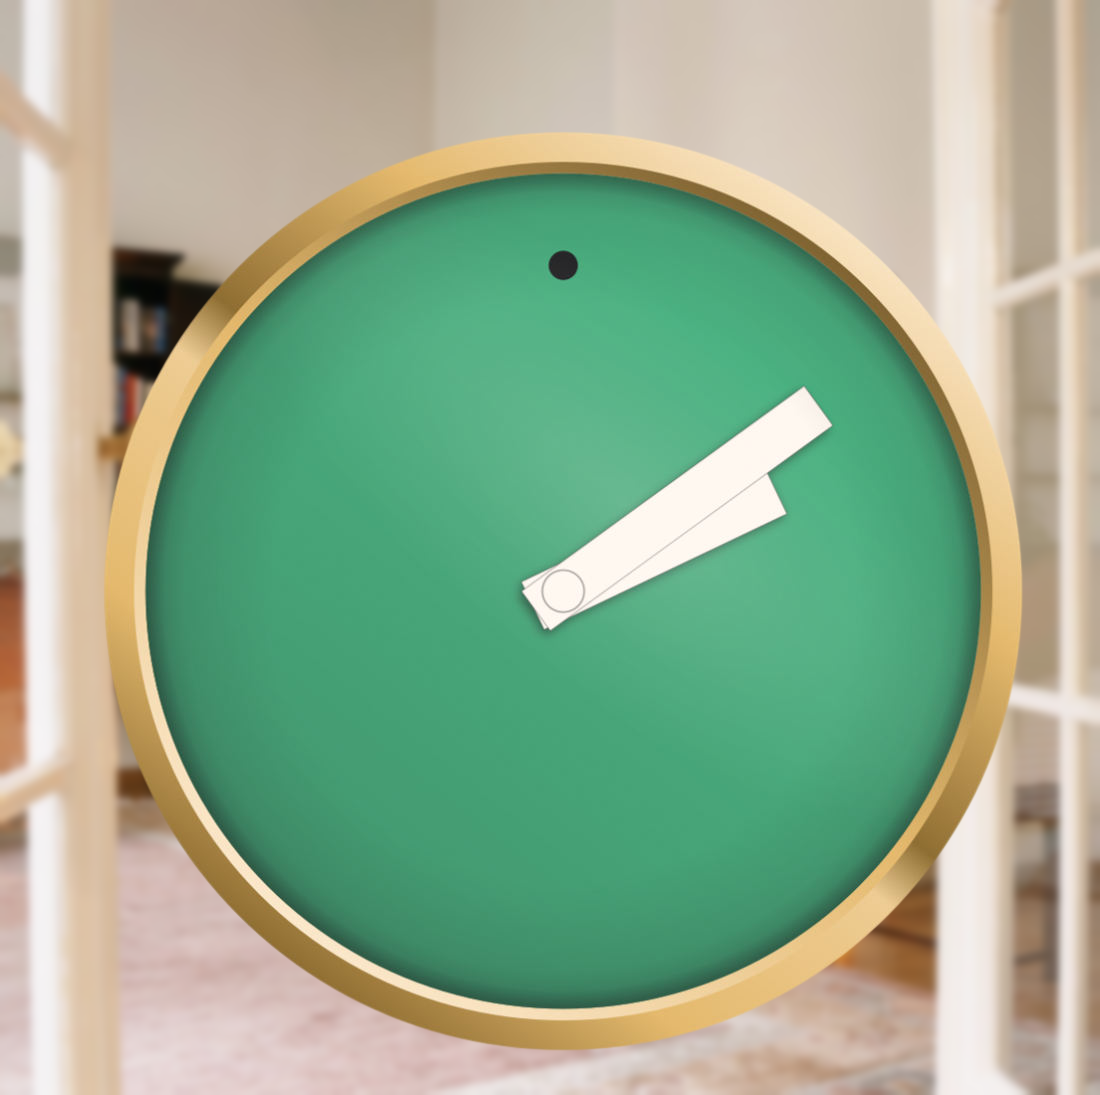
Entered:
2h09
